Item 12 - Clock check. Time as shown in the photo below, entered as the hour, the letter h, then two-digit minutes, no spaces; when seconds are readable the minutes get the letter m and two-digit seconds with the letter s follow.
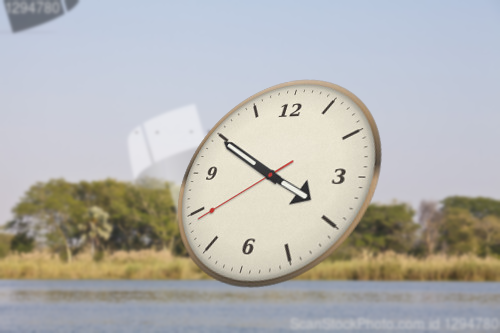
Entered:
3h49m39s
